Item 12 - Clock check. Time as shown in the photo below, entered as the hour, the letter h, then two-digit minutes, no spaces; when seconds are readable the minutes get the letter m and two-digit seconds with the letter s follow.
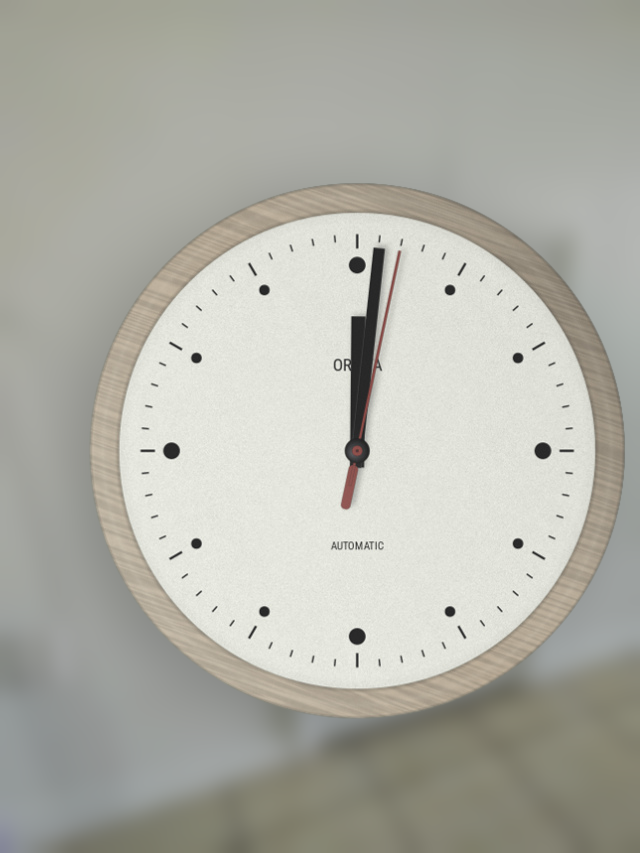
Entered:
12h01m02s
